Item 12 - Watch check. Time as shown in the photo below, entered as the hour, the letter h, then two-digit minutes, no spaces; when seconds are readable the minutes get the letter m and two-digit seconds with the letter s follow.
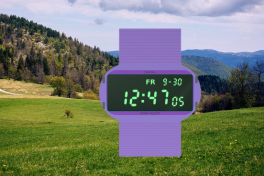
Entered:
12h47m05s
